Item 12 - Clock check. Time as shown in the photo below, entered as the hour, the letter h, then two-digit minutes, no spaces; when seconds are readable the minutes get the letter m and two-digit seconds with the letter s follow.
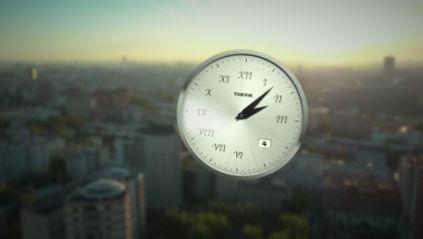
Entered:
2h07
